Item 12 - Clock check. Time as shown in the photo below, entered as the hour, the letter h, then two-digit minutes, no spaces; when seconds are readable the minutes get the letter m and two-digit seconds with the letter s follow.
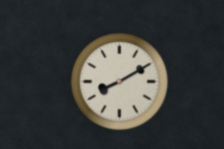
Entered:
8h10
